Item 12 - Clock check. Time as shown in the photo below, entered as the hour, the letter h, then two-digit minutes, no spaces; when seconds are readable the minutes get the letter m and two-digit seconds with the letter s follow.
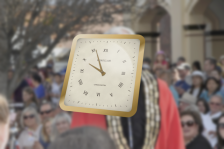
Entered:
9h56
